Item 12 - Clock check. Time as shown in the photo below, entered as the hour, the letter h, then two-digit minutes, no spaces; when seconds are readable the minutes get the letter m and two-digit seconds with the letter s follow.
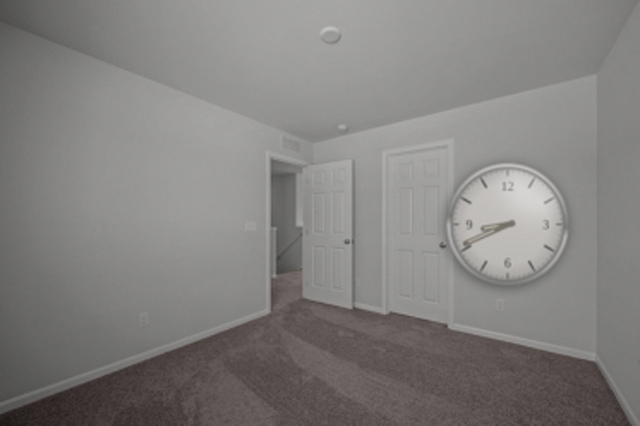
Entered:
8h41
